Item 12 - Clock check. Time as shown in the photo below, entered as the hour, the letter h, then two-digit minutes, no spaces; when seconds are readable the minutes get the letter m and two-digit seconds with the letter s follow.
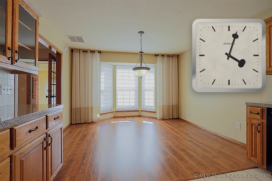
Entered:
4h03
